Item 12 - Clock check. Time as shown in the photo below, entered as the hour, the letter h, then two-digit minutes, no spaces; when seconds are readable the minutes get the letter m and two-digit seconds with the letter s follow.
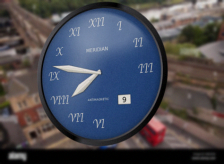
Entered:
7h47
